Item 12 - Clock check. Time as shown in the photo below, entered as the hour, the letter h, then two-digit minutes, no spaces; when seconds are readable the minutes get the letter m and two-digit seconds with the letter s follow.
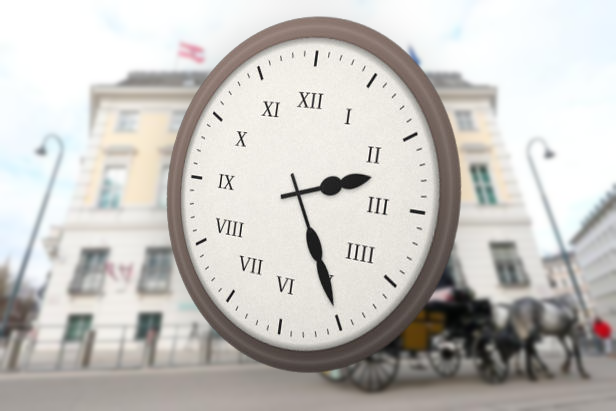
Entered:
2h25
